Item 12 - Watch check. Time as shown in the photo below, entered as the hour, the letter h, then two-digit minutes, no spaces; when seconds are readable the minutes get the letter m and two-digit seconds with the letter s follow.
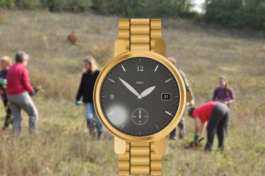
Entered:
1h52
